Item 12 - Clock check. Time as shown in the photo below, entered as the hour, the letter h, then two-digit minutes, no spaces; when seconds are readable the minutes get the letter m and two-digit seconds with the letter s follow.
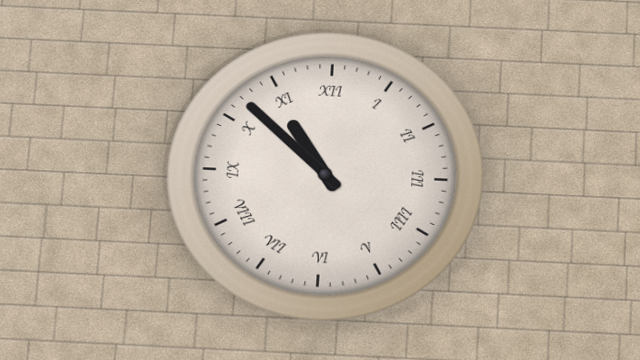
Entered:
10h52
